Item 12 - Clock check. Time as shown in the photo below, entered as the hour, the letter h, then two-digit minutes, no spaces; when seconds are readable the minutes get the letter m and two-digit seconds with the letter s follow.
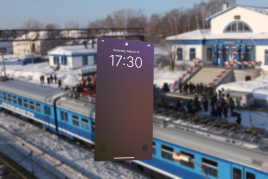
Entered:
17h30
